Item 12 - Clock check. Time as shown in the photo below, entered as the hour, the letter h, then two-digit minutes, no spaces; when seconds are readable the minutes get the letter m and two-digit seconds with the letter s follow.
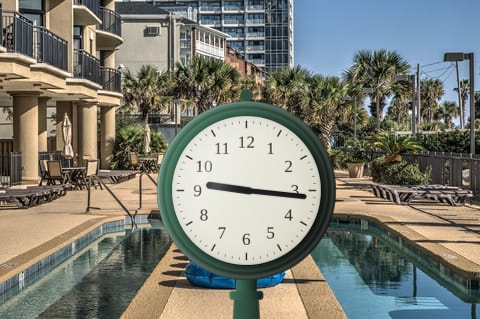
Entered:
9h16
